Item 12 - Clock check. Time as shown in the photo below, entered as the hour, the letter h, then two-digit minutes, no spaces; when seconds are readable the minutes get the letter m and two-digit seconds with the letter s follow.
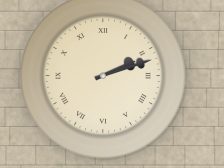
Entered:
2h12
